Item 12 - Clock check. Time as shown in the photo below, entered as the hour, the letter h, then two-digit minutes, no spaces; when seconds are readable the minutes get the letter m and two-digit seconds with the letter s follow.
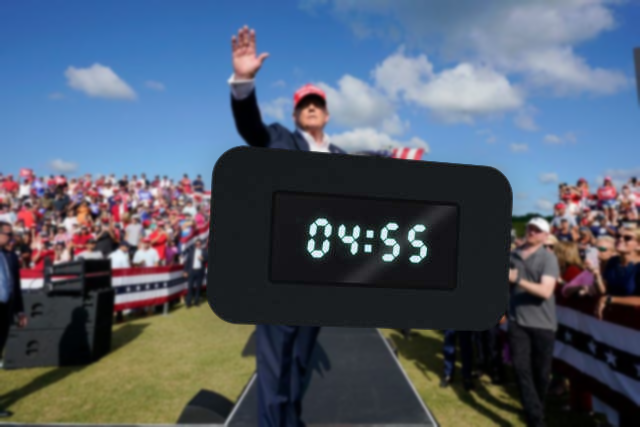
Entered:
4h55
